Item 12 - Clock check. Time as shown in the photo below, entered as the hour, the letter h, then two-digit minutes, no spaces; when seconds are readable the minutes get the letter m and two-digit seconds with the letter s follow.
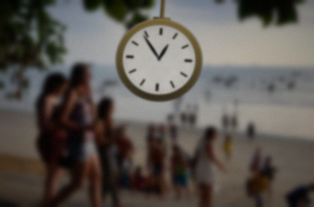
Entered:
12h54
